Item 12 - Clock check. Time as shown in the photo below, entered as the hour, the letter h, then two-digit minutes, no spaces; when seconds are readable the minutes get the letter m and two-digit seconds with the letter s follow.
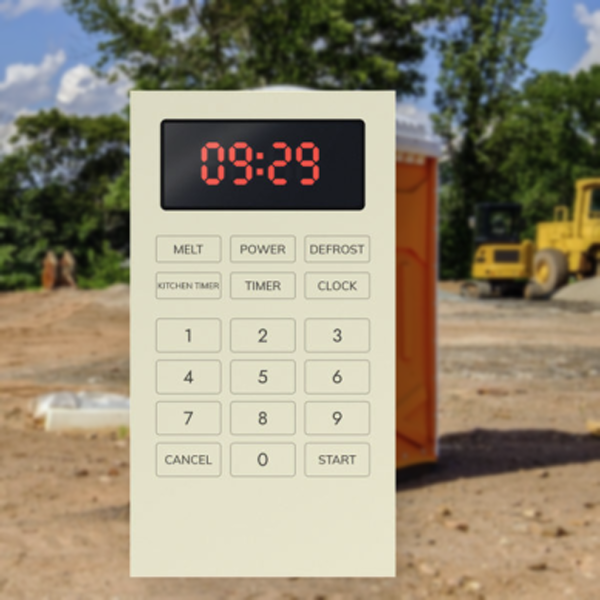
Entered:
9h29
